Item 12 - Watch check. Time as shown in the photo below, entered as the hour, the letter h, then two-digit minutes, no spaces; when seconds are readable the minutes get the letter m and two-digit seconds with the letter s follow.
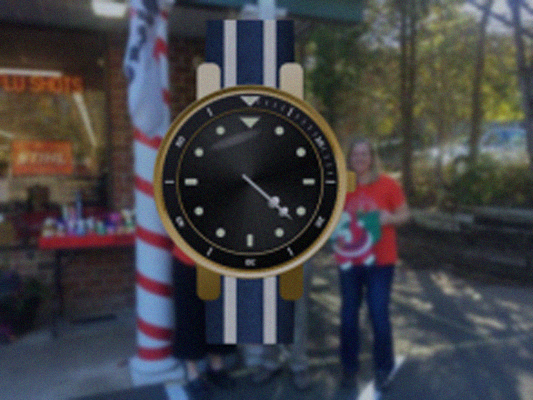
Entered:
4h22
